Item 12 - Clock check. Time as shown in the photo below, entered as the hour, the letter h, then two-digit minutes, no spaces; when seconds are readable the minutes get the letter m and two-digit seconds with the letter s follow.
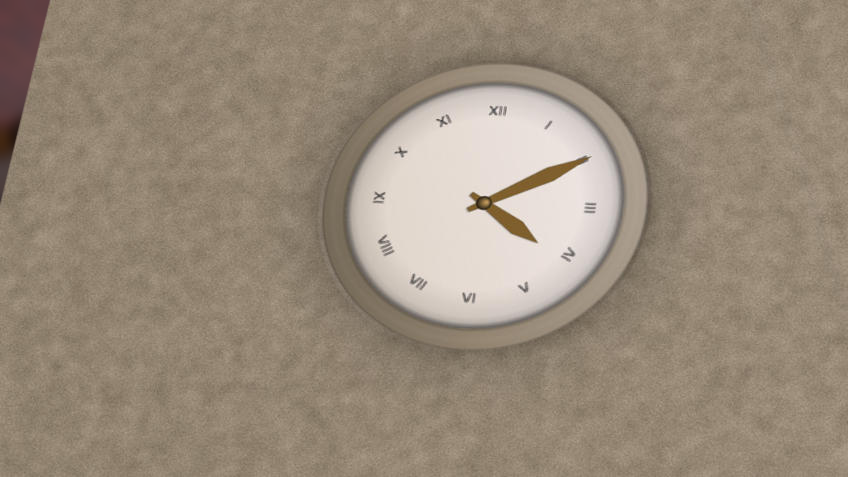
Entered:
4h10
